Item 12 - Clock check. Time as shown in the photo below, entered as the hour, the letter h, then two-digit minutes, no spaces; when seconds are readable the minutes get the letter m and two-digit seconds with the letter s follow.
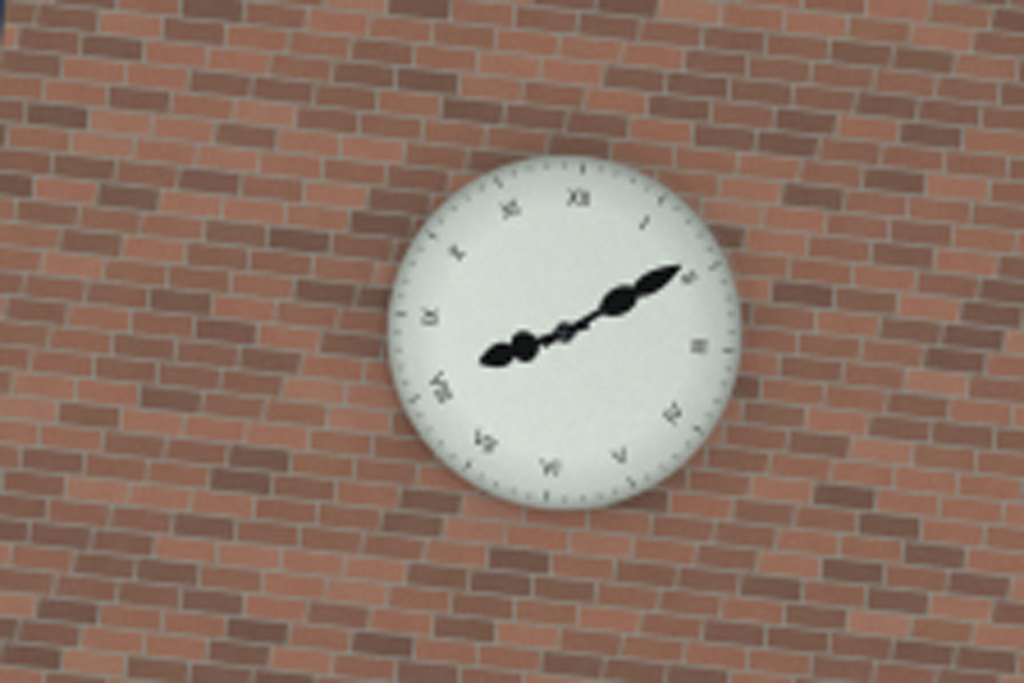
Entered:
8h09
